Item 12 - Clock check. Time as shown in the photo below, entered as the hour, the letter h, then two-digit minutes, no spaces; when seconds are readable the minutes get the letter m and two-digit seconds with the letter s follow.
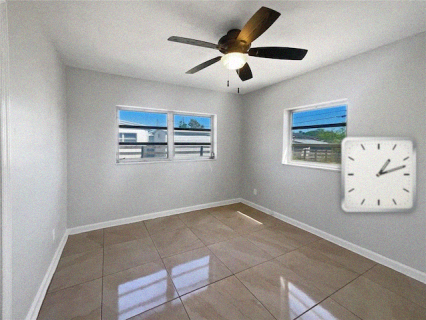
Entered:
1h12
